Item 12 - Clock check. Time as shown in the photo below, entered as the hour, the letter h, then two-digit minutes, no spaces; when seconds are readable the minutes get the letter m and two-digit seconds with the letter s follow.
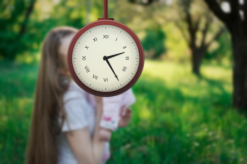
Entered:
2h25
